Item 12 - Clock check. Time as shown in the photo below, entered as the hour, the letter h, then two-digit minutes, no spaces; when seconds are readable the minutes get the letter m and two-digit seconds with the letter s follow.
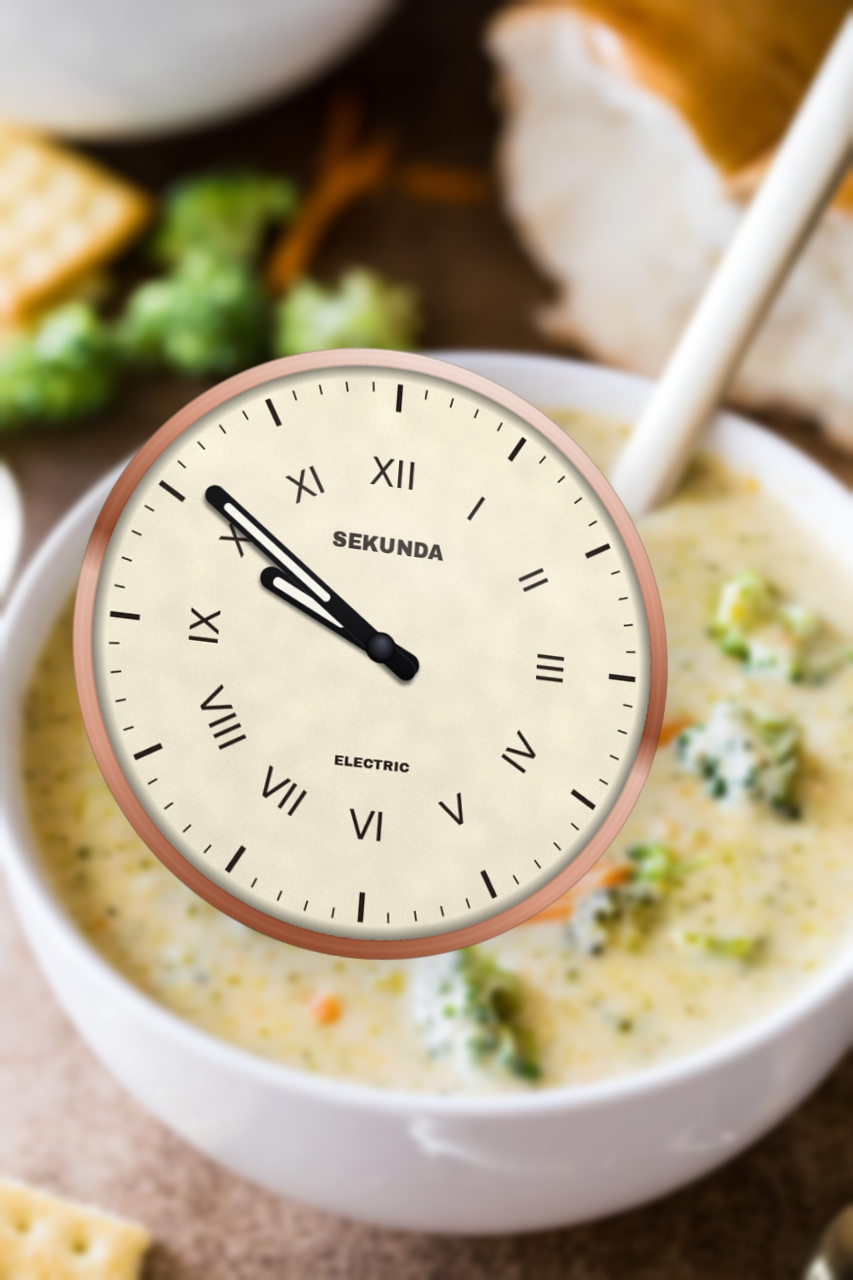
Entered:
9h51
